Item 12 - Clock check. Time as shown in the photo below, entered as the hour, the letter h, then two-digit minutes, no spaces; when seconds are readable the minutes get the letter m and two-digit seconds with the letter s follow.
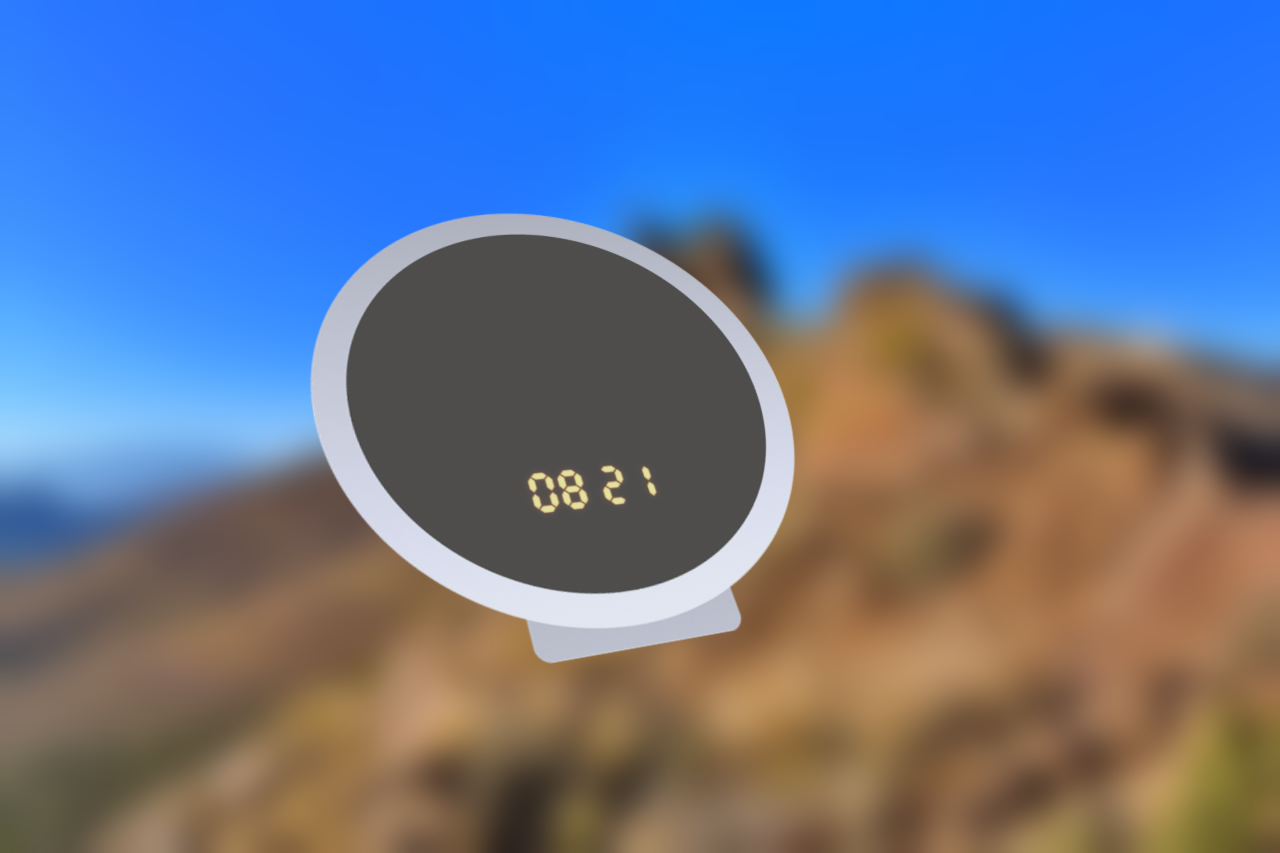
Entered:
8h21
